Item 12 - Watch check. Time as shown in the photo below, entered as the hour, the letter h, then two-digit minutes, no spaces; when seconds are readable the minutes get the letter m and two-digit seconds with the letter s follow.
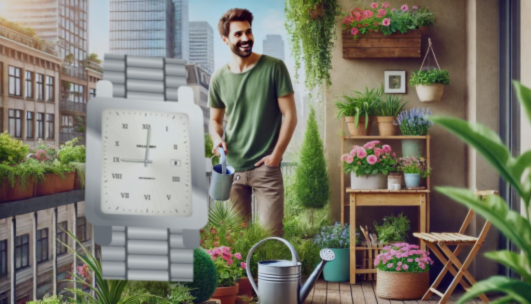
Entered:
9h01
